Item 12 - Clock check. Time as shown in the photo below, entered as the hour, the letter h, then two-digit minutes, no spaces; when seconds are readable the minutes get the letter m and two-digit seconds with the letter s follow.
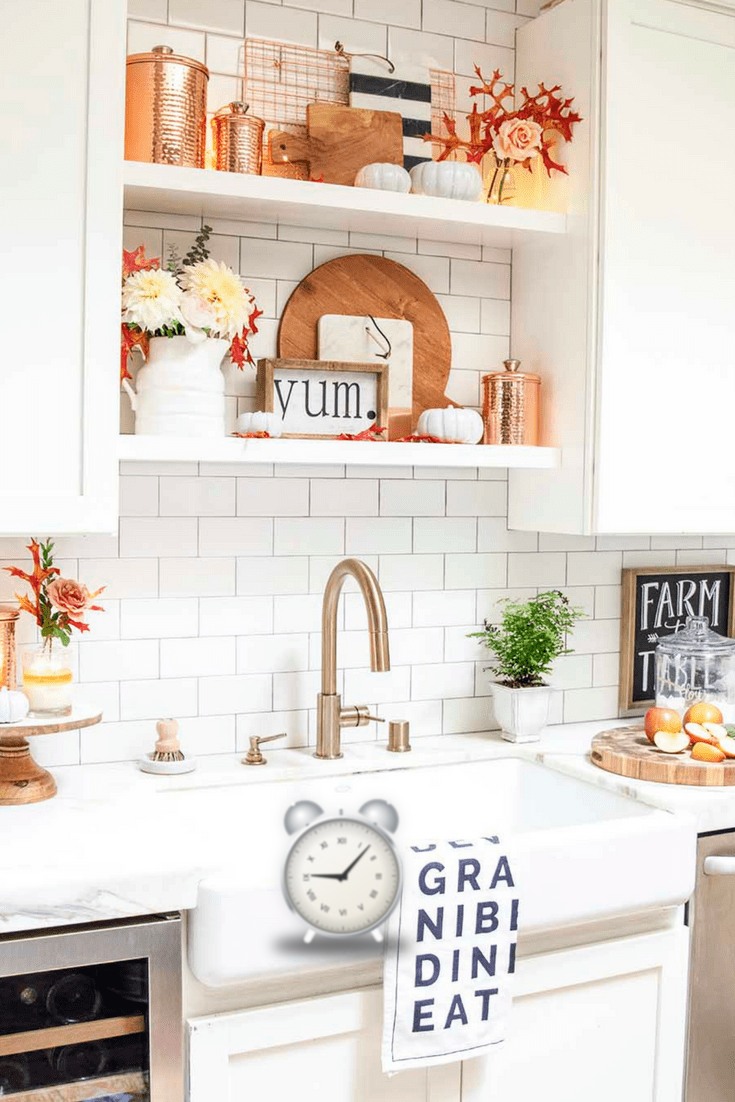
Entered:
9h07
